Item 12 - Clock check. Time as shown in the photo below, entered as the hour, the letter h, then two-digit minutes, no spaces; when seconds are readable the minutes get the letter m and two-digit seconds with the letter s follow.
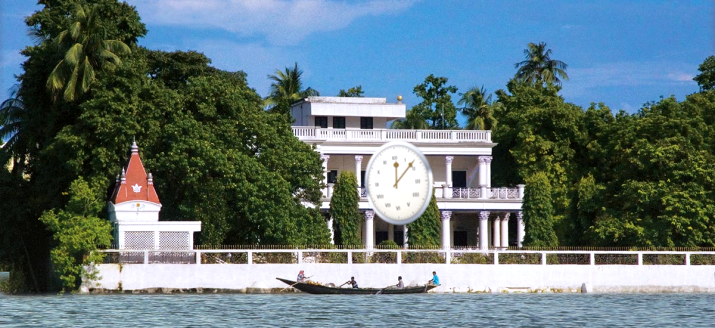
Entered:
12h08
